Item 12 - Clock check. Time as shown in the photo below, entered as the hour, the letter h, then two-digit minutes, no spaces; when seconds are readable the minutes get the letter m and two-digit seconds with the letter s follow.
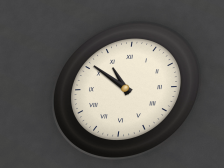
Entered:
10h51
